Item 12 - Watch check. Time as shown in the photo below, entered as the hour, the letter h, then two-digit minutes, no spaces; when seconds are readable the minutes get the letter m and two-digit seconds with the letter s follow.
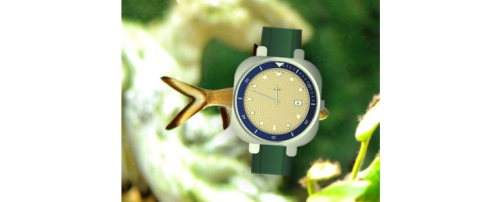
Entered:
11h48
